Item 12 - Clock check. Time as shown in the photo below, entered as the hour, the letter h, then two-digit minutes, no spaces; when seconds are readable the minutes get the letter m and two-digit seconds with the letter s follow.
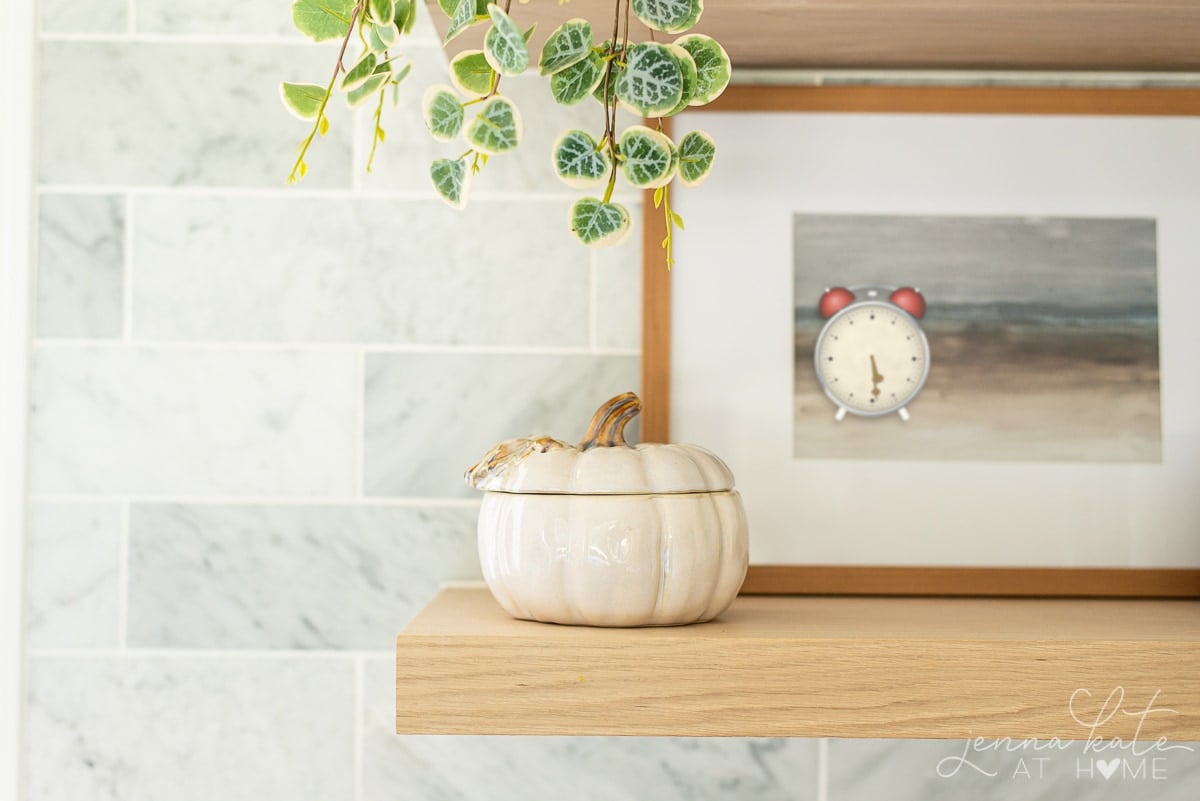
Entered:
5h29
